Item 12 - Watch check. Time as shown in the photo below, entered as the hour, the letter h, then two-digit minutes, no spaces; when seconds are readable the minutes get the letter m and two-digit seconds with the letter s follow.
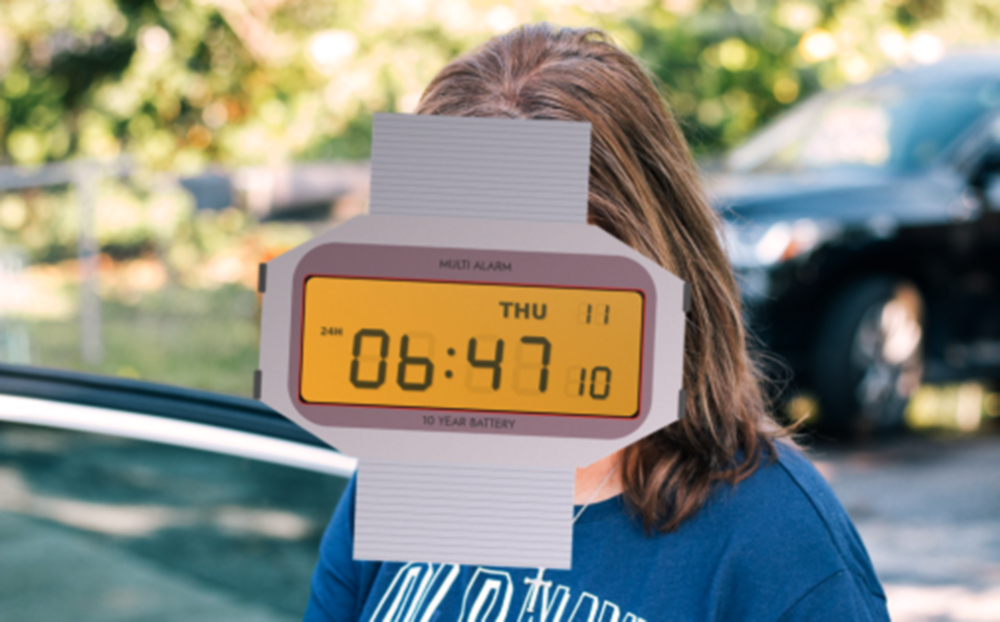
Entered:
6h47m10s
